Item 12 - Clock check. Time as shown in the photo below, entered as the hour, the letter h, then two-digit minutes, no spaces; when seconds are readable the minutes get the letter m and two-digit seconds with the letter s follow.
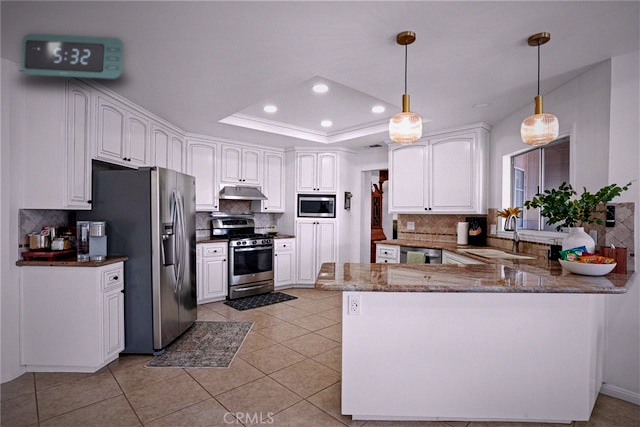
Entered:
5h32
